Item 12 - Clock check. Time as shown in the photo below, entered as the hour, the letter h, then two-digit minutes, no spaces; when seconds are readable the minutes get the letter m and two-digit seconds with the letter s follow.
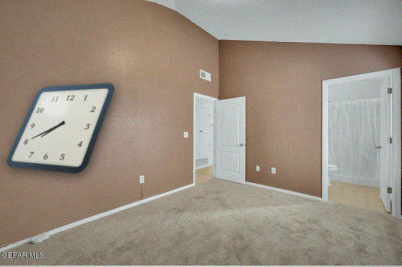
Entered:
7h40
